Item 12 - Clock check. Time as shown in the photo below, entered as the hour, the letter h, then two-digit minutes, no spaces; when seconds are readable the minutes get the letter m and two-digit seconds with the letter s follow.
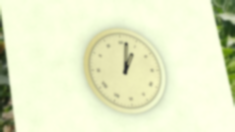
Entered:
1h02
